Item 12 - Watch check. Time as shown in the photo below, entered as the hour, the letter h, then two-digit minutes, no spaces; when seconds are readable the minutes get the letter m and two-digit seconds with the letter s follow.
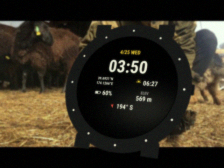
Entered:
3h50
